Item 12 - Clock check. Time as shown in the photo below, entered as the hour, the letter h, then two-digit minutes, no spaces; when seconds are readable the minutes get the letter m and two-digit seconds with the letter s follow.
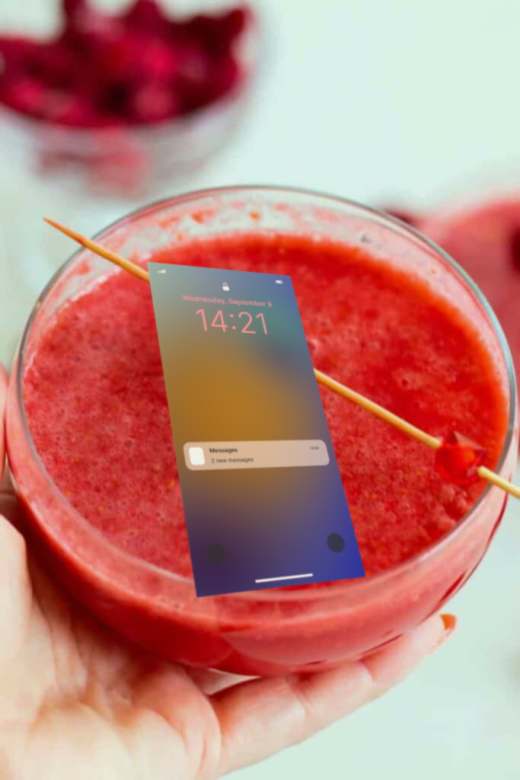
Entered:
14h21
